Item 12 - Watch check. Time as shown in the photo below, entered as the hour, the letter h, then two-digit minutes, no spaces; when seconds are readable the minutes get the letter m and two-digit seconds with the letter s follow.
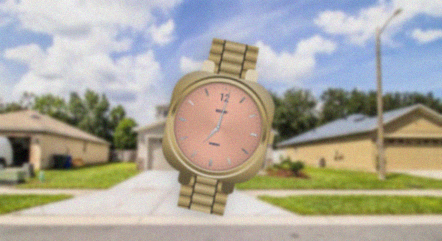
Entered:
7h01
